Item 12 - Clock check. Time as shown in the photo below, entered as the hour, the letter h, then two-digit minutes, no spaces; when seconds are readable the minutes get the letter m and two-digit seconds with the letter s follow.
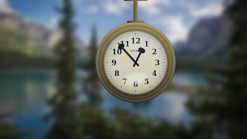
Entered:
12h53
